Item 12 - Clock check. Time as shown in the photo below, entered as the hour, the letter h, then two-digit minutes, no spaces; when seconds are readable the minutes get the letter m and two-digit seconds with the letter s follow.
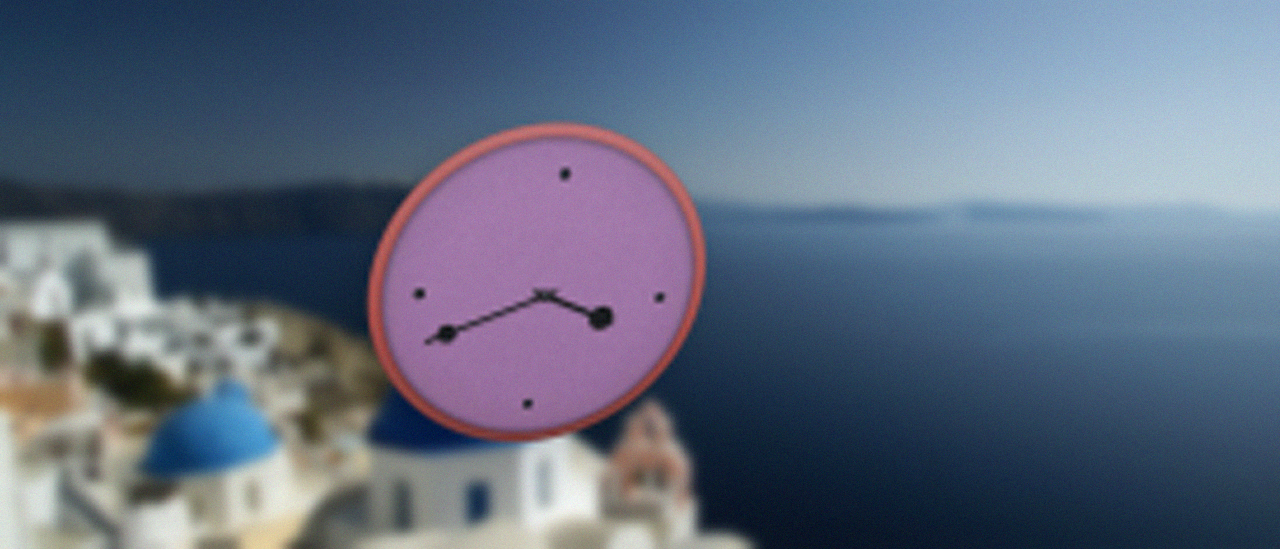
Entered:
3h41
